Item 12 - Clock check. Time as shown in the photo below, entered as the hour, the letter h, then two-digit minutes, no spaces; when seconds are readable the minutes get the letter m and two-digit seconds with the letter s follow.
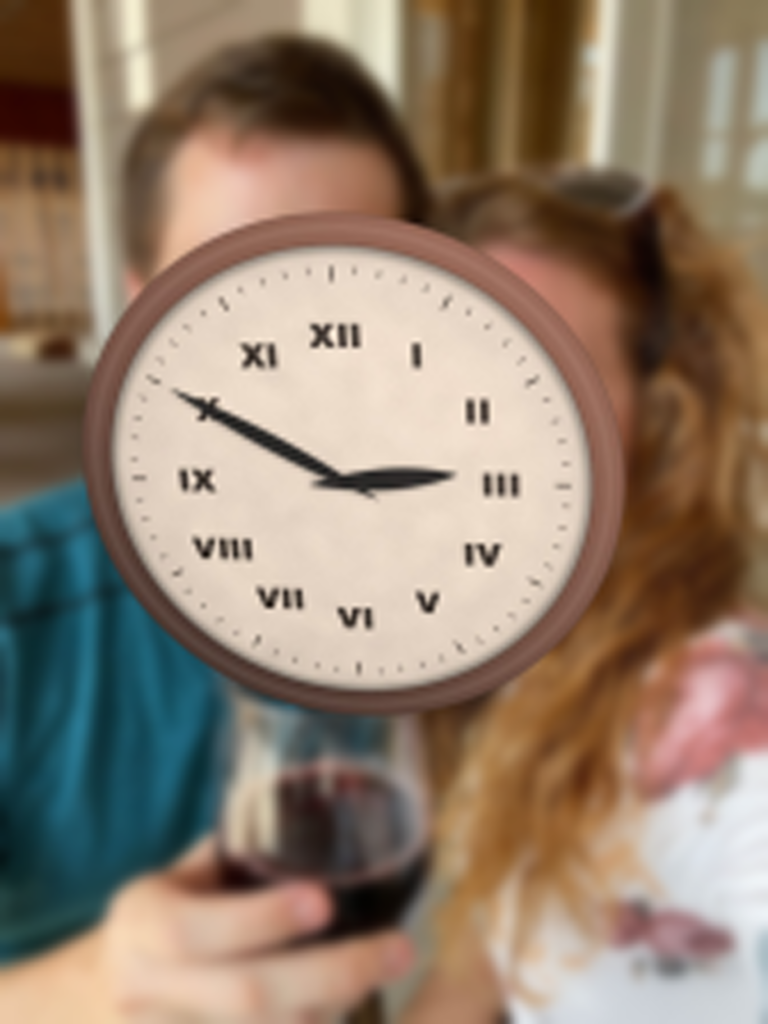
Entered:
2h50
